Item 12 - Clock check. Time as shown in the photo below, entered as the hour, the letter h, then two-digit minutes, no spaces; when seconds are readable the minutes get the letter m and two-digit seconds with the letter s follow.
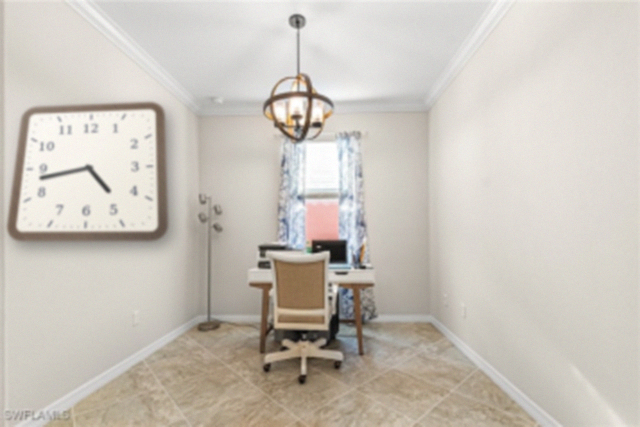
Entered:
4h43
